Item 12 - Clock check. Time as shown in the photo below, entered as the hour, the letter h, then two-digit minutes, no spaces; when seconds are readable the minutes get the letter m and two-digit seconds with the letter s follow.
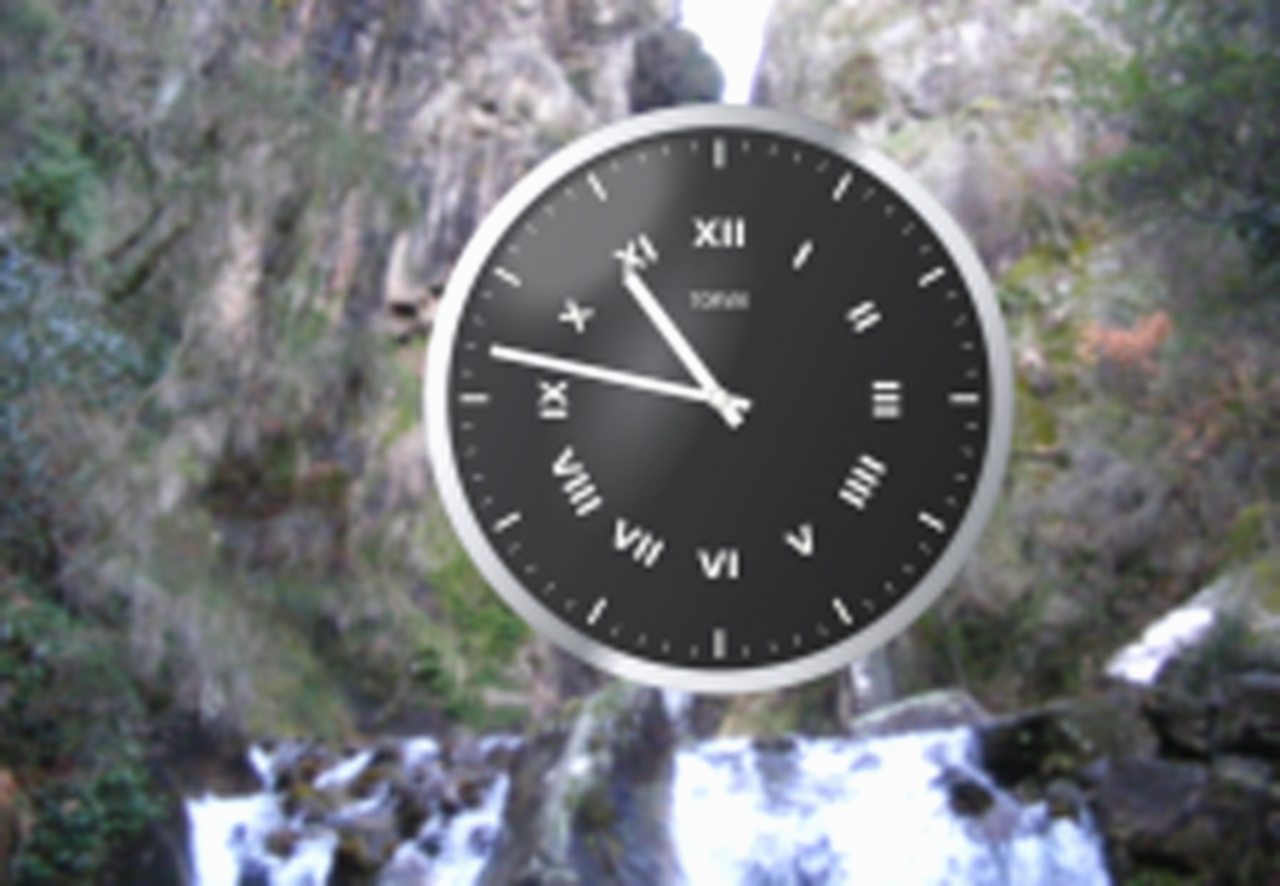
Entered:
10h47
